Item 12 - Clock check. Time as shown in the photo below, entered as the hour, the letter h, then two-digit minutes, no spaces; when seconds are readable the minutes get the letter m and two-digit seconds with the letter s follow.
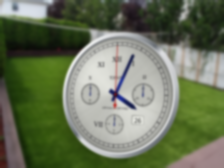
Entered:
4h04
